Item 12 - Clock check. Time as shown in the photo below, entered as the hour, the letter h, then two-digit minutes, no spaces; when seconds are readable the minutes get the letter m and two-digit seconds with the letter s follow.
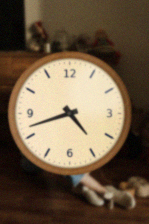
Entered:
4h42
